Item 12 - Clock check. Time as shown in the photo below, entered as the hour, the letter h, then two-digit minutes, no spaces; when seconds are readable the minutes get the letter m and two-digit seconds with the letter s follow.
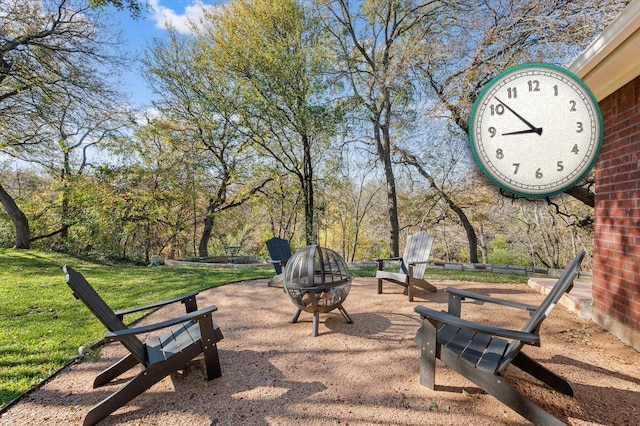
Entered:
8h52
